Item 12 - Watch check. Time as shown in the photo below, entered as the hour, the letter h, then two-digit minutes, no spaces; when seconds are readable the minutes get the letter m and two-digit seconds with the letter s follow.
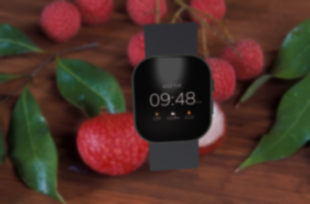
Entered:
9h48
